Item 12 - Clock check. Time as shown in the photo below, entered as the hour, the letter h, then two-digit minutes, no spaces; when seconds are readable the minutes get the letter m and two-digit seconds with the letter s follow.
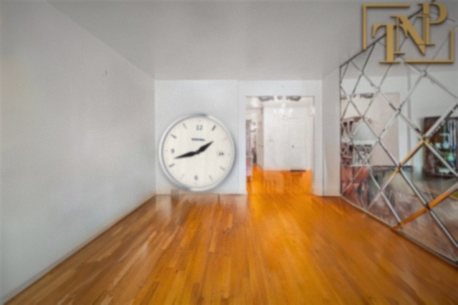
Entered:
1h42
